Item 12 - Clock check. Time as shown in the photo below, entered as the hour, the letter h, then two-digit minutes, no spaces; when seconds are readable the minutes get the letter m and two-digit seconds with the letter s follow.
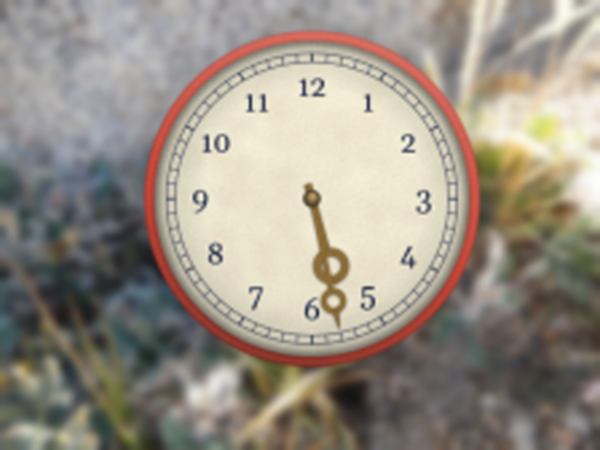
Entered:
5h28
